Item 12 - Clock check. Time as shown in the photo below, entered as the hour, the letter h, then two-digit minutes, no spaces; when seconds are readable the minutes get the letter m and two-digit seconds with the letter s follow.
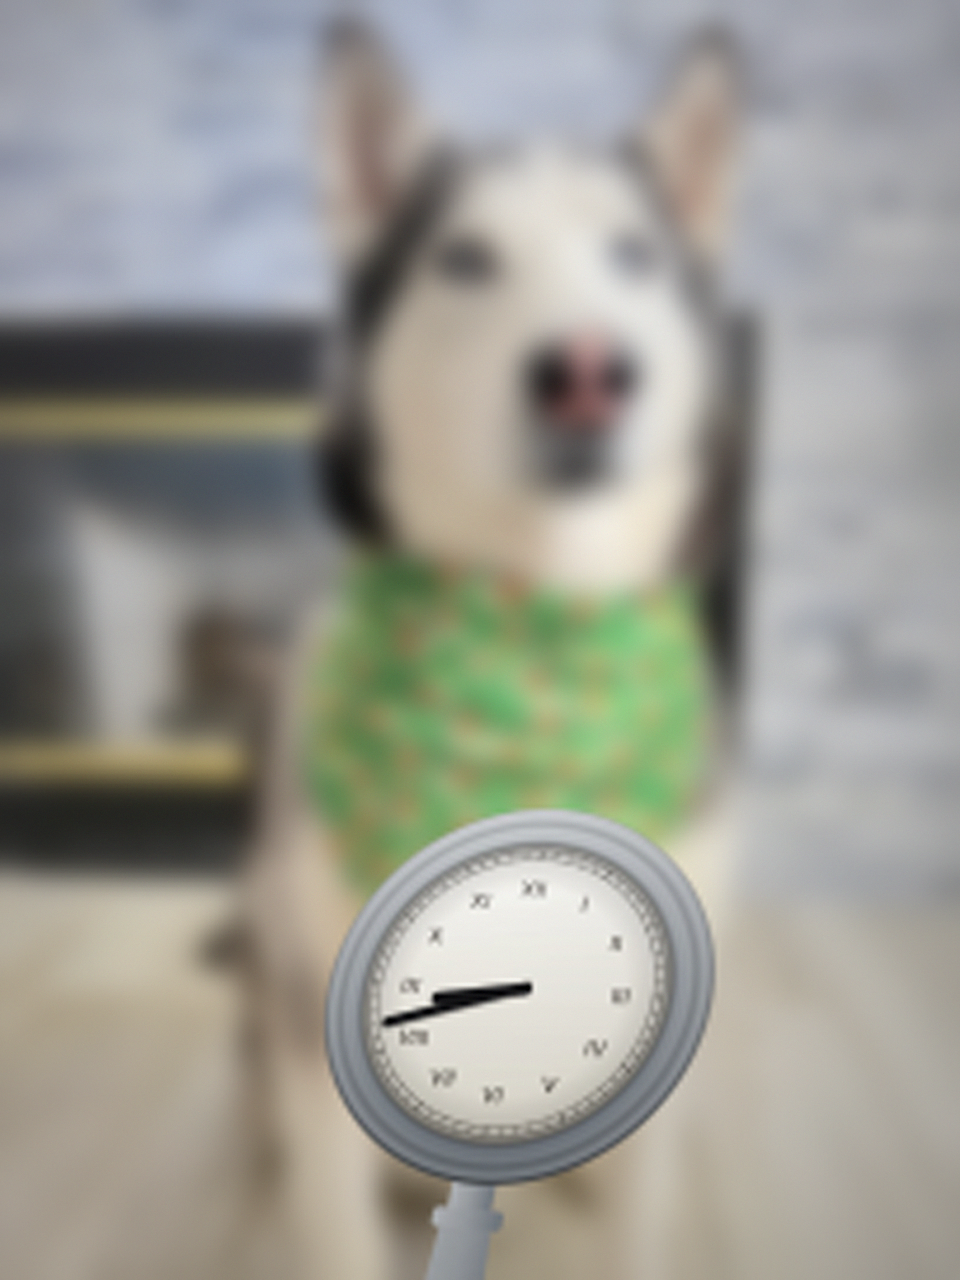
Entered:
8h42
